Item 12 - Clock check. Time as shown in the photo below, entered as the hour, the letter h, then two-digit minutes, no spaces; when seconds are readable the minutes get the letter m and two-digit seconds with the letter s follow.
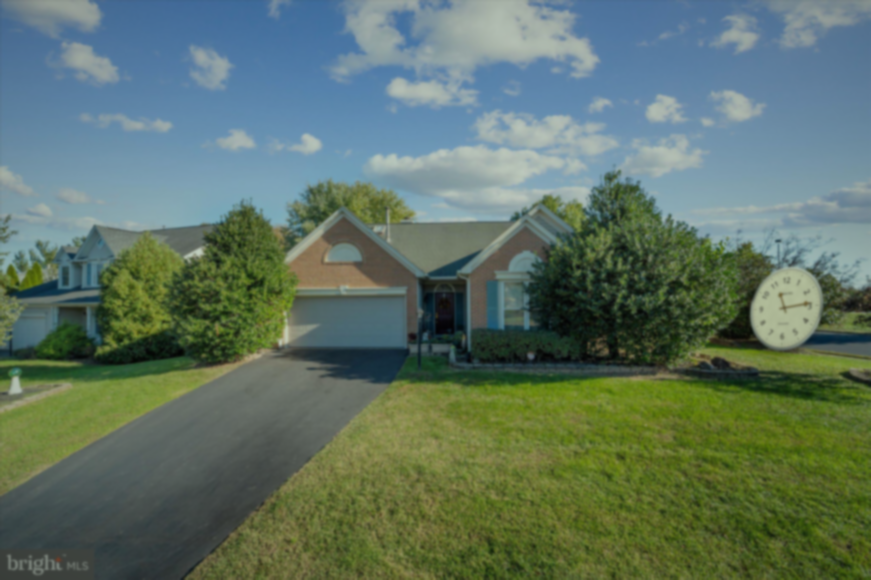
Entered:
11h14
